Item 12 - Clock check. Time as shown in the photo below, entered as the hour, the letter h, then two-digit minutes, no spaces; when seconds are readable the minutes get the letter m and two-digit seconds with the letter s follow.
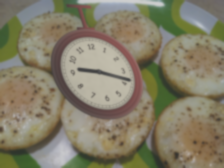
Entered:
9h18
